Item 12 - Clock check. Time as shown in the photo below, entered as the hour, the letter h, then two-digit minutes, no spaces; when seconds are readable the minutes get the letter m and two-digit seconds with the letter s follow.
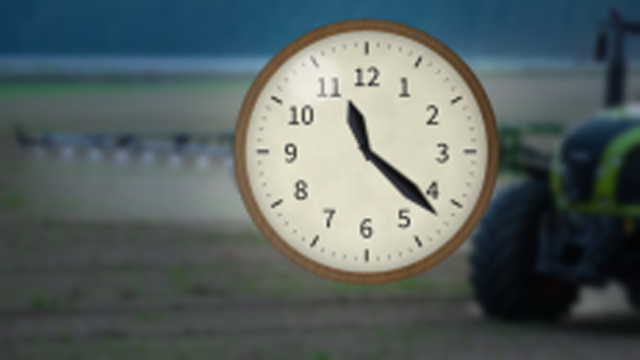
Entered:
11h22
